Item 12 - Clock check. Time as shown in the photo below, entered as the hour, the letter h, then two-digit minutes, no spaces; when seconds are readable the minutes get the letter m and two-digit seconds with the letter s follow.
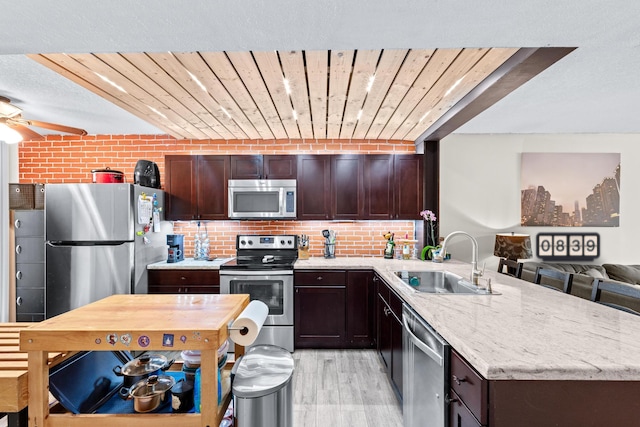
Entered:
8h39
